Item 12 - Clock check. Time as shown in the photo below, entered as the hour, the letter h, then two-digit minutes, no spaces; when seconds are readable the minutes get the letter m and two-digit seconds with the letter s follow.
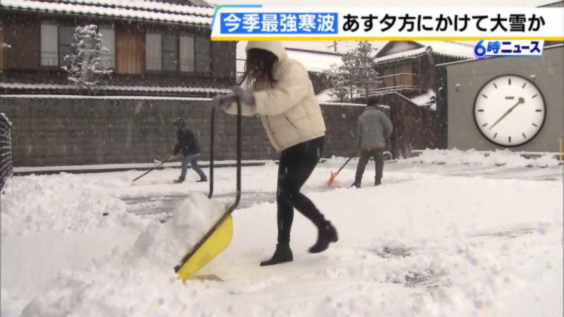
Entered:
1h38
